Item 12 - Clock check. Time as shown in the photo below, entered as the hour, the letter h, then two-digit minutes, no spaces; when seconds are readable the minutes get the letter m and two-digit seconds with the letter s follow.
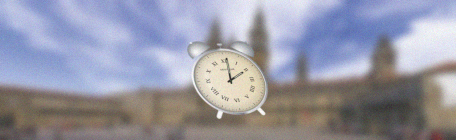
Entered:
2h01
